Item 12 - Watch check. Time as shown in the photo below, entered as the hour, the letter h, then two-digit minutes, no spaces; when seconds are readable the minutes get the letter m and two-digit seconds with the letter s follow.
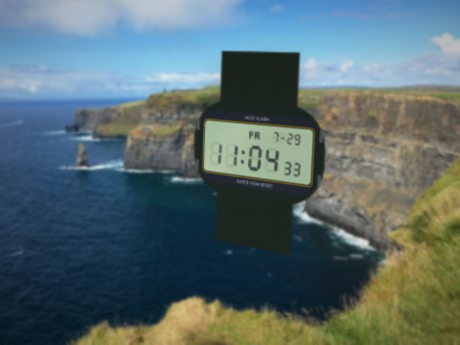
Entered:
11h04m33s
